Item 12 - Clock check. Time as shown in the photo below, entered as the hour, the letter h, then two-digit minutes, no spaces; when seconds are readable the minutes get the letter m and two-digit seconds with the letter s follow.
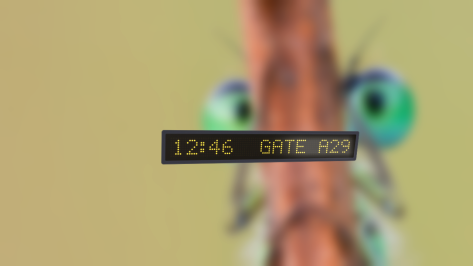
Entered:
12h46
